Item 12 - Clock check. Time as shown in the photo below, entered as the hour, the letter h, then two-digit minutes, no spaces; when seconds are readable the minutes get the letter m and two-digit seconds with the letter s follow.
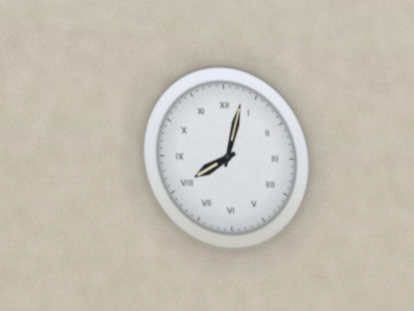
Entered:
8h03
